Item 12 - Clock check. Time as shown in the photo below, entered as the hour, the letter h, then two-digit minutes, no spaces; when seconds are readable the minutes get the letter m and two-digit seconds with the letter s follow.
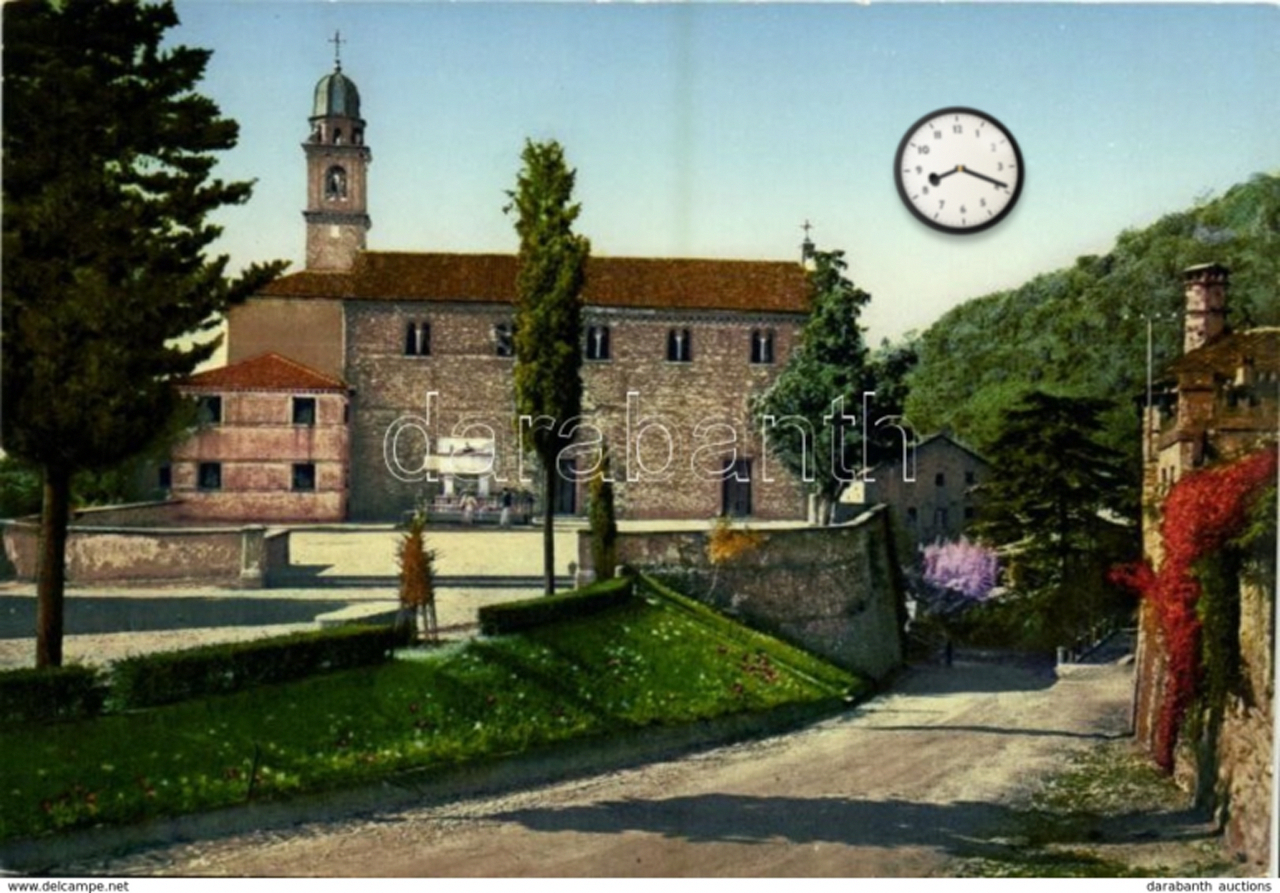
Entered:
8h19
